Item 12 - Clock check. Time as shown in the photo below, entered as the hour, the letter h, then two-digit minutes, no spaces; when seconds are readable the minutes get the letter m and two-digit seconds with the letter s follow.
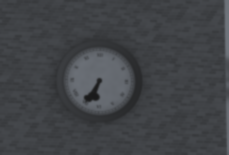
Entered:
6h35
